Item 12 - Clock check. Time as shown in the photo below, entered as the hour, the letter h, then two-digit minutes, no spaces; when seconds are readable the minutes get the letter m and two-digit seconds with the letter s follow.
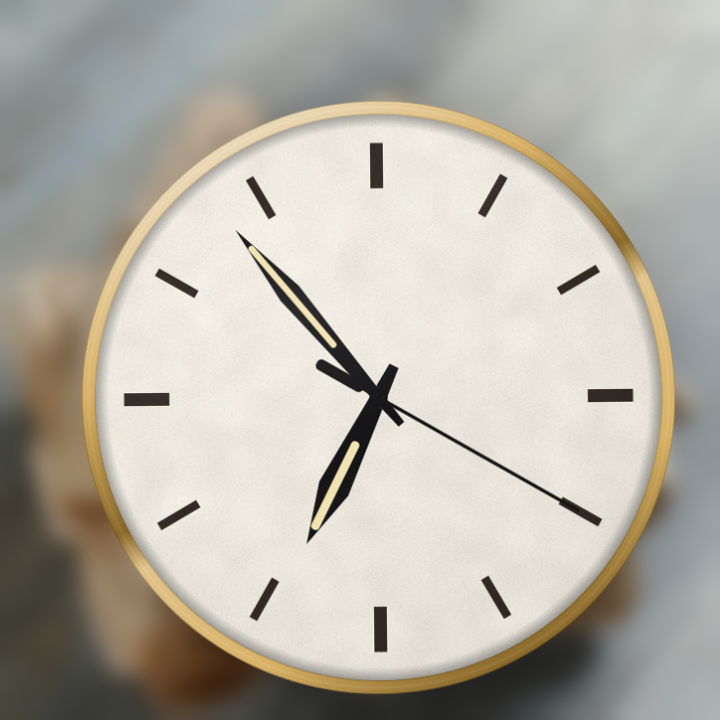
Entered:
6h53m20s
